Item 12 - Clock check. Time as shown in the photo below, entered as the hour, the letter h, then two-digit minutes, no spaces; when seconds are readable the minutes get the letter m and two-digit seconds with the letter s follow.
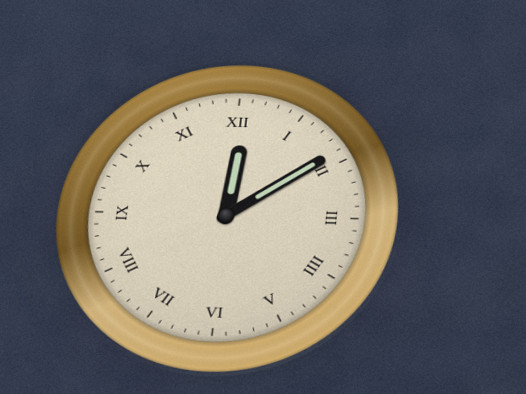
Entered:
12h09
